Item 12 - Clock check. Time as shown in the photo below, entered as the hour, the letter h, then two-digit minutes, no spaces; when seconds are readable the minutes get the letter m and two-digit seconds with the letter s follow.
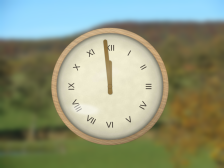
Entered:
11h59
